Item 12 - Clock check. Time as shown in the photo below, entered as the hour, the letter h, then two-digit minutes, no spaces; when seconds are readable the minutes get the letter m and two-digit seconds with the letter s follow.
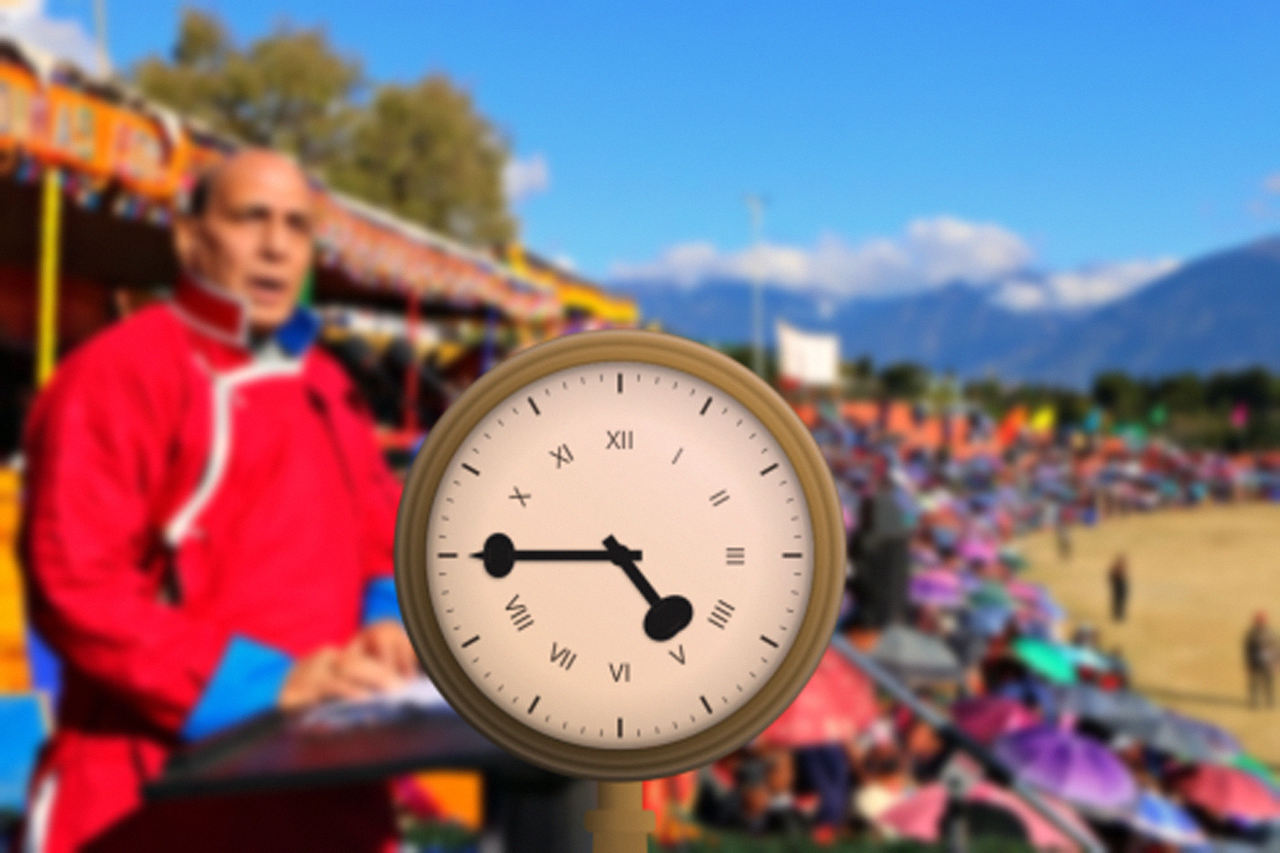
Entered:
4h45
